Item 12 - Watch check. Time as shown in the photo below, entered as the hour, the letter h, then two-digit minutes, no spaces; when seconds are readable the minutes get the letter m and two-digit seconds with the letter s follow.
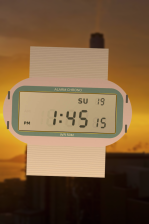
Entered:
1h45m15s
